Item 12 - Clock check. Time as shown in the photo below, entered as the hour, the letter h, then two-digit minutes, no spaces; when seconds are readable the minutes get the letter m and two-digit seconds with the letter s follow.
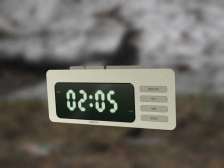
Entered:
2h05
